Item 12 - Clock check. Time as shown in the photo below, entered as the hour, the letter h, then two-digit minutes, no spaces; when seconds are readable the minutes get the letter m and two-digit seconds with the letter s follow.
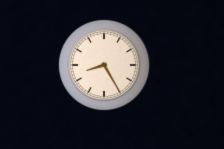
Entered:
8h25
